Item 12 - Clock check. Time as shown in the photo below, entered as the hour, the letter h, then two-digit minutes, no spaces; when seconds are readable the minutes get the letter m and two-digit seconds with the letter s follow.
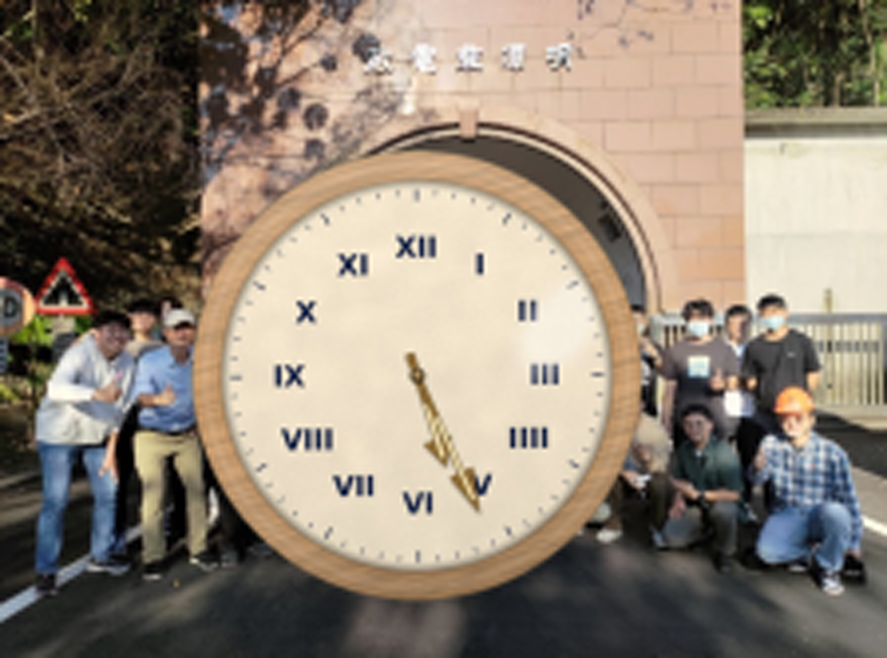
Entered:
5h26
